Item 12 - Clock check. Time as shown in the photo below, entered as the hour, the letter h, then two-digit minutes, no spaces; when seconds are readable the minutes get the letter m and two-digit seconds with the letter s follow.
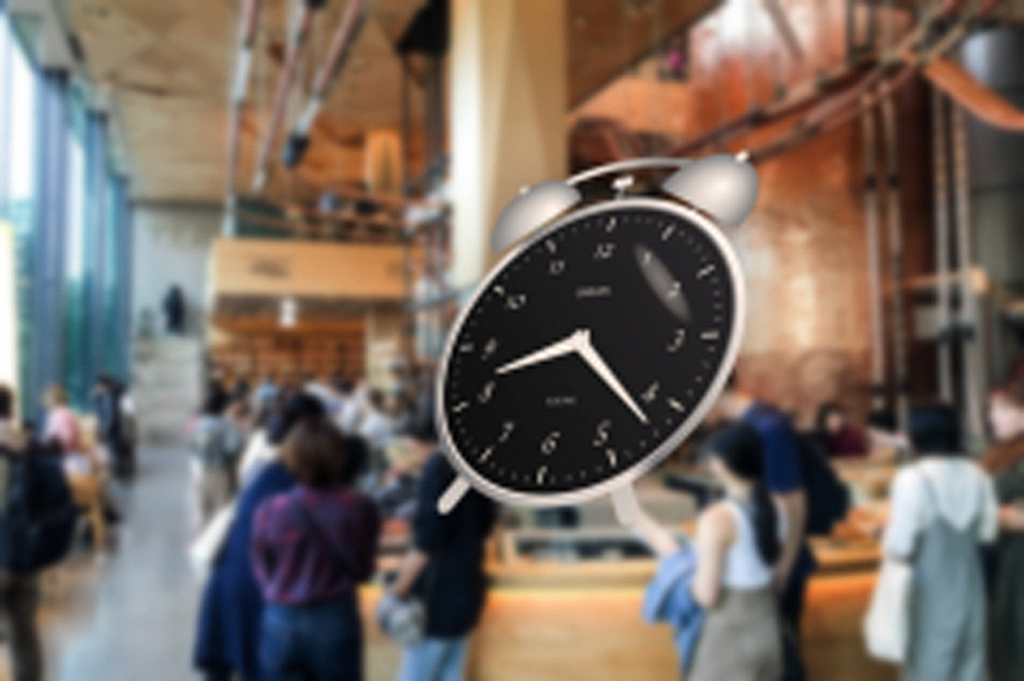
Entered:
8h22
